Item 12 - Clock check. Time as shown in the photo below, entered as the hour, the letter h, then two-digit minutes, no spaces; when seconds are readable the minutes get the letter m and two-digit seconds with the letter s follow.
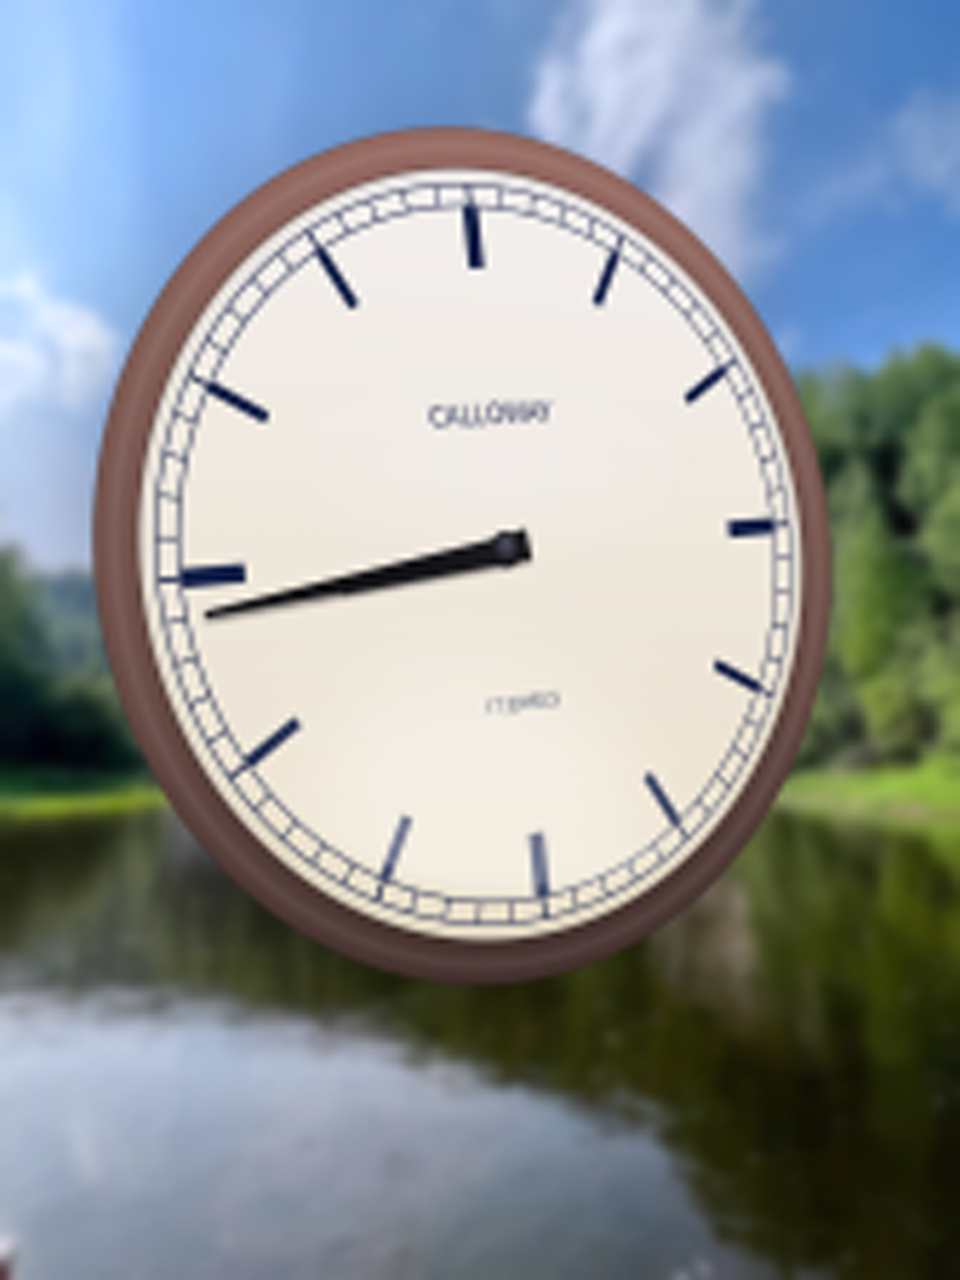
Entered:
8h44
